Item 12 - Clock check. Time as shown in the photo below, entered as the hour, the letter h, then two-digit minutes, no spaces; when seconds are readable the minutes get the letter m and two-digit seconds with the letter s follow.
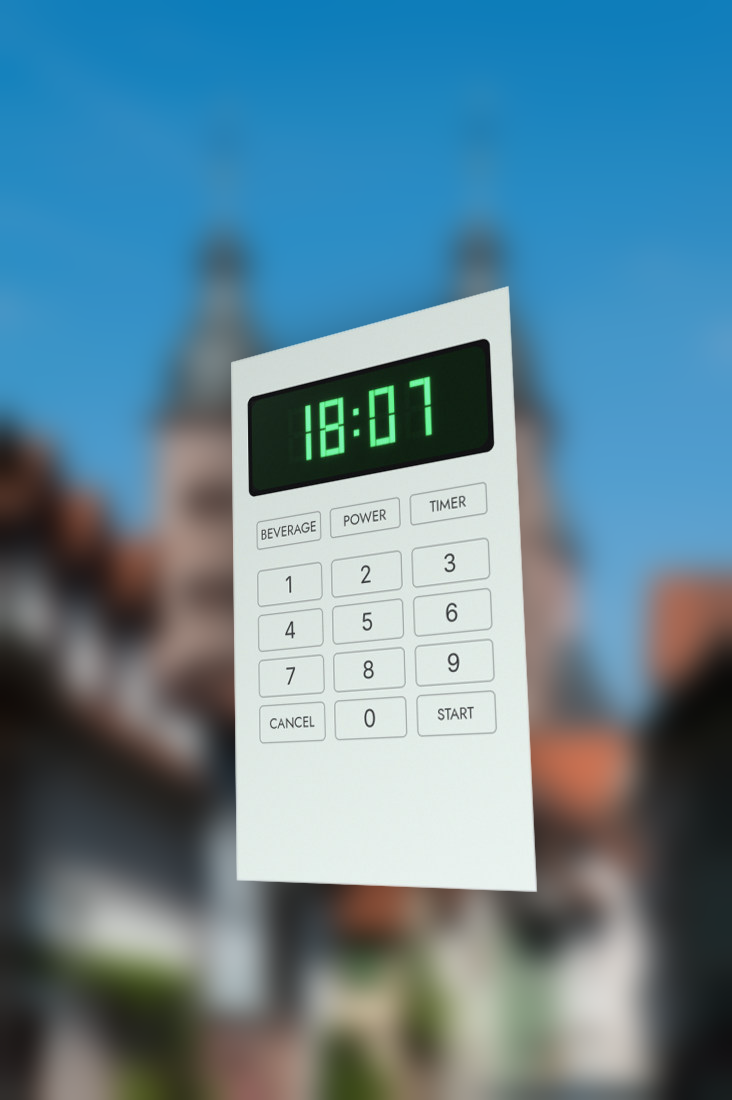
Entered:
18h07
